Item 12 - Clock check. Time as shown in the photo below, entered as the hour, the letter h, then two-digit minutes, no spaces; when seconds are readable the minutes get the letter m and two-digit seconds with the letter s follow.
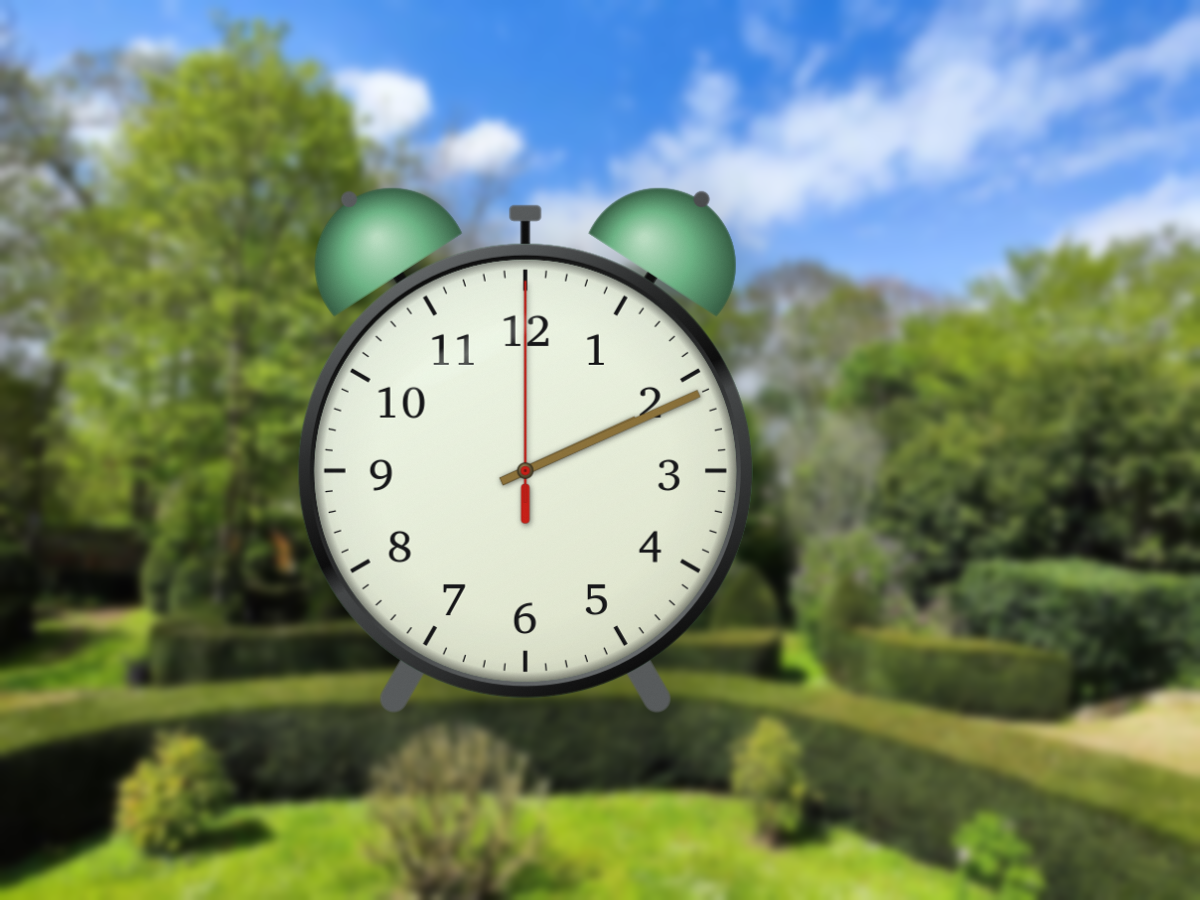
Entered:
2h11m00s
